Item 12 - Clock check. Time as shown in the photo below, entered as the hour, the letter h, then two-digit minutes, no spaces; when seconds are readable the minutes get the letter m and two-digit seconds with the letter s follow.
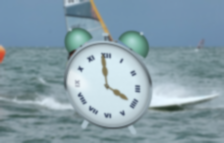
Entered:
3h59
